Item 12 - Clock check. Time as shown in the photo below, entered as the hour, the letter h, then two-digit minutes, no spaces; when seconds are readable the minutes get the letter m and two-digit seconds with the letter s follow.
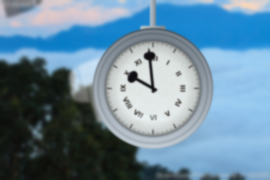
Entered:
9h59
